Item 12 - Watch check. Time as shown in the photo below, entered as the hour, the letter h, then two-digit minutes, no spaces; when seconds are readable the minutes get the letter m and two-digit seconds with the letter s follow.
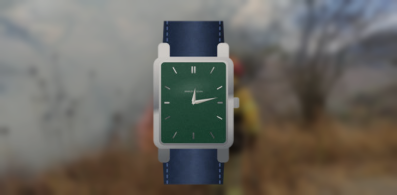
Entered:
12h13
